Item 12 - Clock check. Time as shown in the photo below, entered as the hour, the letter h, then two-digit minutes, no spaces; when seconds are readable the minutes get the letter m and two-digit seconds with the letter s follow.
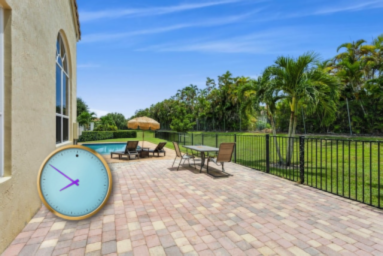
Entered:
7h50
